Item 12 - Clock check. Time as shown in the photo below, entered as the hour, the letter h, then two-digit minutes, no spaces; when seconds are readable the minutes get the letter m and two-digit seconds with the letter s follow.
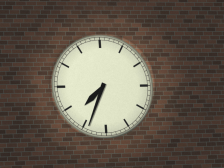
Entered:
7h34
